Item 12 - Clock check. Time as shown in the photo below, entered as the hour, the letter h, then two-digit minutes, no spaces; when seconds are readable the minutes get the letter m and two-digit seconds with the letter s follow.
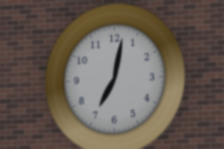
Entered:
7h02
